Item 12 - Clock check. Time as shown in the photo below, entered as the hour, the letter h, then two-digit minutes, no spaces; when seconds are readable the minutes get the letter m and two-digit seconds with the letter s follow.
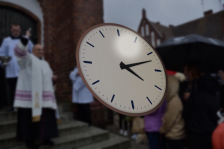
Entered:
4h12
